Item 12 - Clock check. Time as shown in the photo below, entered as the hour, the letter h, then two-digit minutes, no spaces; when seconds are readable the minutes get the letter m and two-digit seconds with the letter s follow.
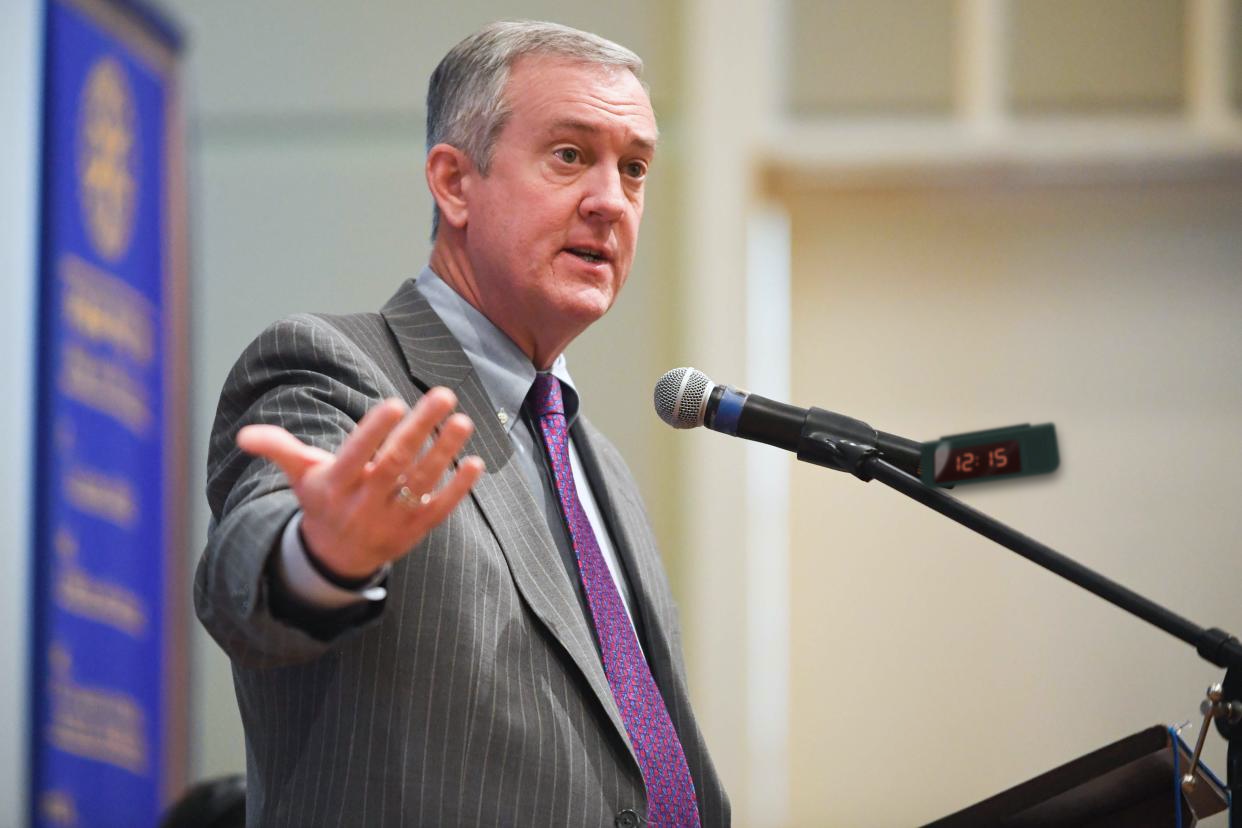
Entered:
12h15
